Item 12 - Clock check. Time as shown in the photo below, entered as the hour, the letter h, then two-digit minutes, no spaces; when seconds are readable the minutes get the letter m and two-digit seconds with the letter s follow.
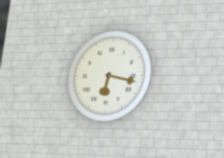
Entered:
6h17
